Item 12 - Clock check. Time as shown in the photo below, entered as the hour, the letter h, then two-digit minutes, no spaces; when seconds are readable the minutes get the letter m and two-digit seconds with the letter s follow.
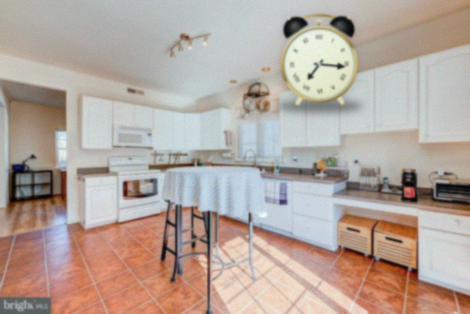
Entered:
7h16
